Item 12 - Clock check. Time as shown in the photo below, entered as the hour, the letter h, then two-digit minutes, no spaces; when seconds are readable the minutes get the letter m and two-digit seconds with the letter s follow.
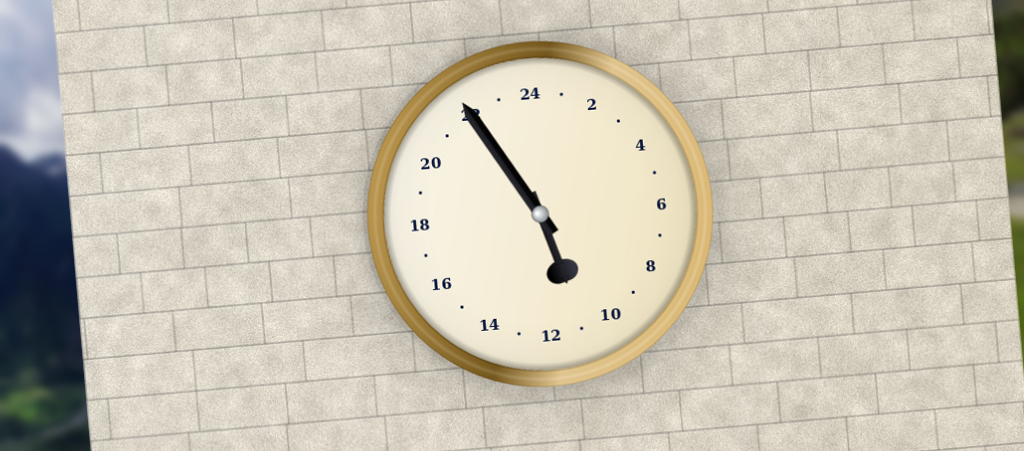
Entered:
10h55
